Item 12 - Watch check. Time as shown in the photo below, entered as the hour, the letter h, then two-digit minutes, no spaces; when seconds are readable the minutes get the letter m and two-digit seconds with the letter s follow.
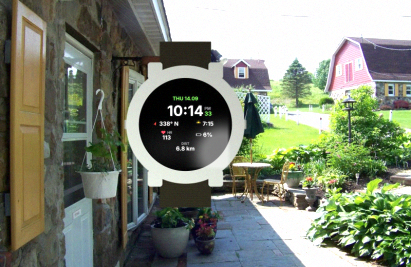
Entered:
10h14
